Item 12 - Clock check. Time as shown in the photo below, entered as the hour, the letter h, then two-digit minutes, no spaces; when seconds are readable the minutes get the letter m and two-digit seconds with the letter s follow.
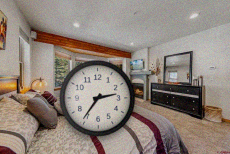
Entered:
2h36
